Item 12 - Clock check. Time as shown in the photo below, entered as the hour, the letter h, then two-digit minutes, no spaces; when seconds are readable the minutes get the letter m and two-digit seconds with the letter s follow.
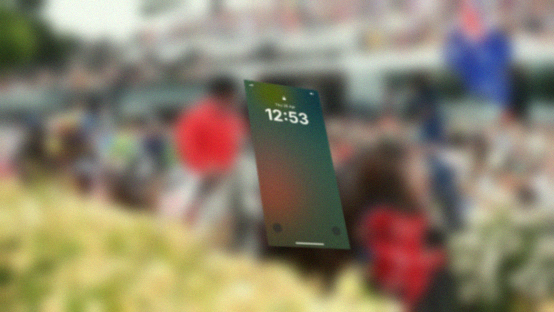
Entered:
12h53
